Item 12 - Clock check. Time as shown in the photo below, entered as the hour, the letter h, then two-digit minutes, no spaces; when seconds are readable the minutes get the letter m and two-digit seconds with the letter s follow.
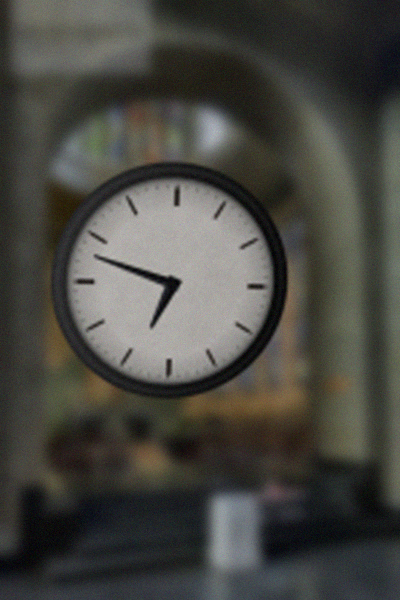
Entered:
6h48
